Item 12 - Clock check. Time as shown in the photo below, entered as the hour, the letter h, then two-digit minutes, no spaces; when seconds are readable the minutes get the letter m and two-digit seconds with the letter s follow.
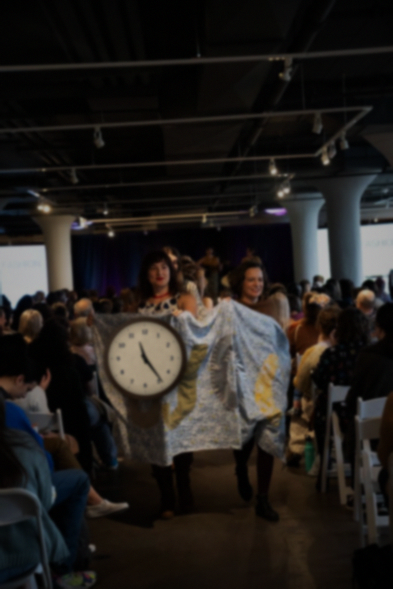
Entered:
11h24
